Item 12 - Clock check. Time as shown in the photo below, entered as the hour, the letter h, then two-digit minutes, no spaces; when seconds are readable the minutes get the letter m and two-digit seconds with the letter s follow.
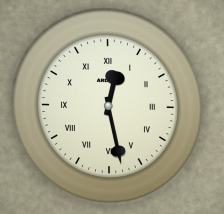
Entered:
12h28
